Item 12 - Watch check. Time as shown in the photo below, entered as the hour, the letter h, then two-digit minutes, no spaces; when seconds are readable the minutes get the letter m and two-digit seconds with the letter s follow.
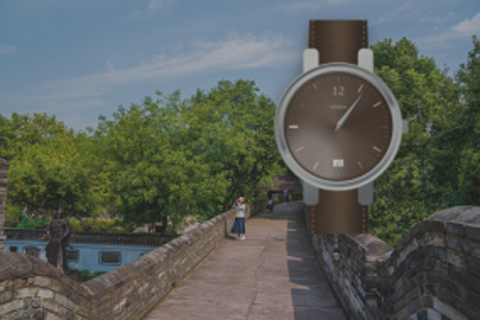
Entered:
1h06
